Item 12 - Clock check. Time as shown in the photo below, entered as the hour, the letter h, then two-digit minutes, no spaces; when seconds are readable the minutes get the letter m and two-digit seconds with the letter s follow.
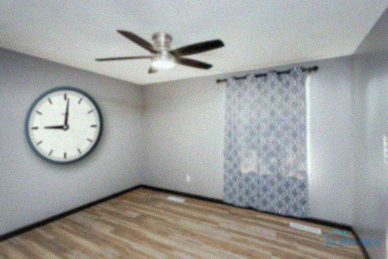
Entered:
9h01
